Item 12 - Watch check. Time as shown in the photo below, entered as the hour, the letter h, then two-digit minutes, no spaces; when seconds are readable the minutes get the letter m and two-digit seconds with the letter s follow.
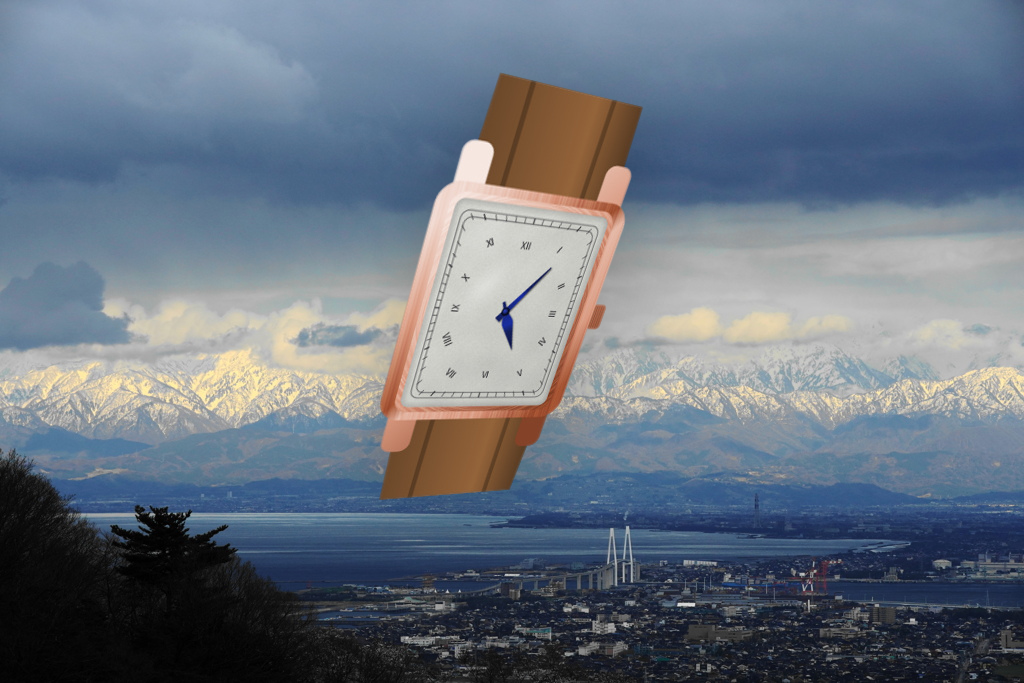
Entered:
5h06
